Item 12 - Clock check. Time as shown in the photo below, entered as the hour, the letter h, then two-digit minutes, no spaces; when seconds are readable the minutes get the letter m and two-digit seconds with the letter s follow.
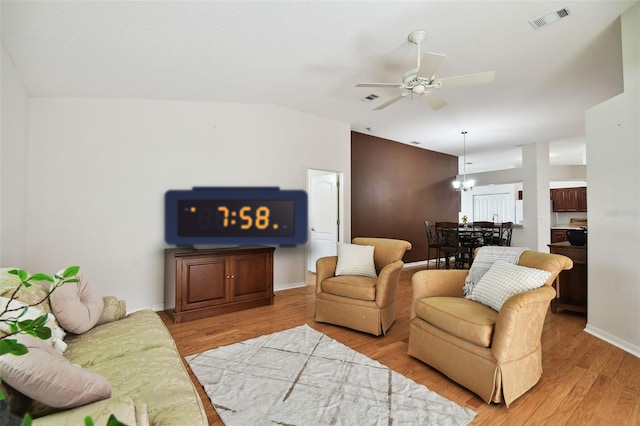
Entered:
7h58
